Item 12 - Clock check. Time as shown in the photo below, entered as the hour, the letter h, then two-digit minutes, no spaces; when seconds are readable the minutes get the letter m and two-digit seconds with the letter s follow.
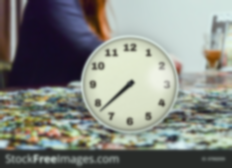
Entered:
7h38
